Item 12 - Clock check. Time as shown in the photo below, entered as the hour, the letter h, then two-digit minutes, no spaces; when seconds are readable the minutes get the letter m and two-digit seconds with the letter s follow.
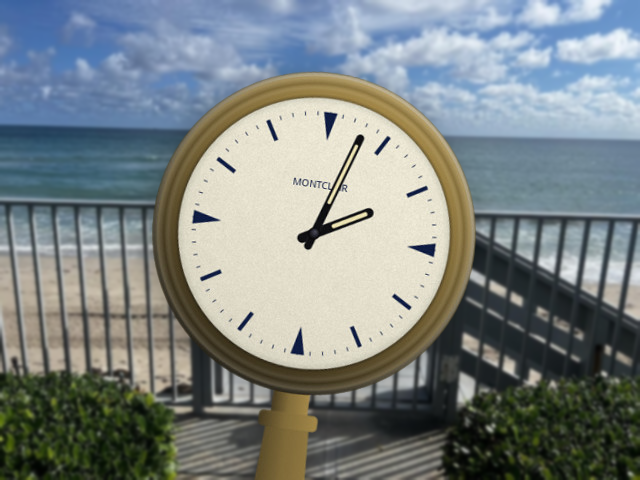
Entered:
2h03
